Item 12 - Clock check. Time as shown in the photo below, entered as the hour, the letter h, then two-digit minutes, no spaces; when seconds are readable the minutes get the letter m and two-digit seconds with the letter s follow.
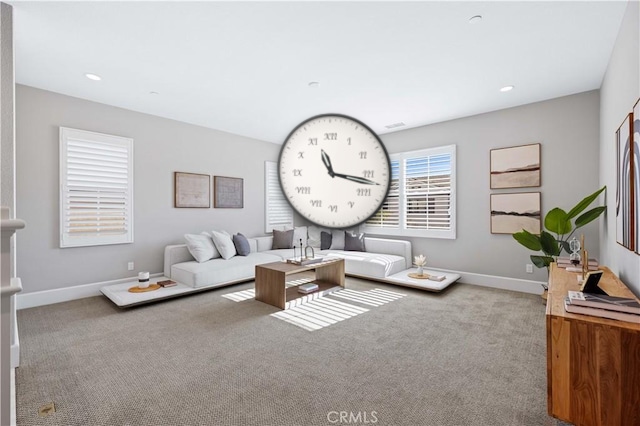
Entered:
11h17
